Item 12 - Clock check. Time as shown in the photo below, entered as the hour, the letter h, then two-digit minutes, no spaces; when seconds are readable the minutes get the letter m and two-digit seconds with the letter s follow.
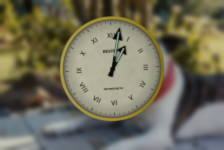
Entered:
1h02
